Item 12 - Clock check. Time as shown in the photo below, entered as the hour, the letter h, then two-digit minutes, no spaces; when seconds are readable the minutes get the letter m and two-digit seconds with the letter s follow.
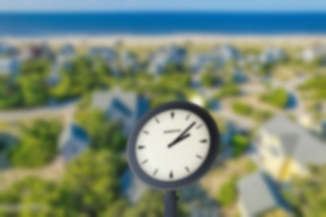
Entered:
2h08
